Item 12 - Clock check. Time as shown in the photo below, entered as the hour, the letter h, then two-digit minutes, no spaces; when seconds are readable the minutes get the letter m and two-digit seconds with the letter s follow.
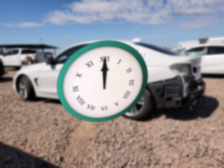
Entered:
12h00
